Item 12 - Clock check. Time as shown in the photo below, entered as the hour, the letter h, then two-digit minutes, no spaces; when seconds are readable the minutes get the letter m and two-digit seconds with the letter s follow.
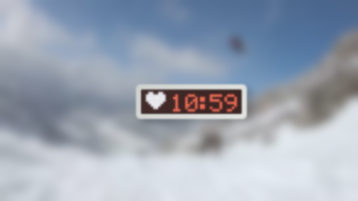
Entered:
10h59
